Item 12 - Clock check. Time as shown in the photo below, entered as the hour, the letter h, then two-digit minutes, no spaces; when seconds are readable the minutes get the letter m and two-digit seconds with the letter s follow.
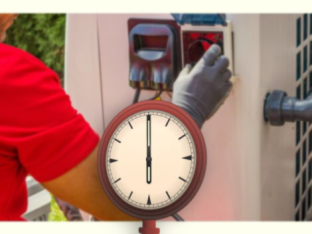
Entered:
6h00
